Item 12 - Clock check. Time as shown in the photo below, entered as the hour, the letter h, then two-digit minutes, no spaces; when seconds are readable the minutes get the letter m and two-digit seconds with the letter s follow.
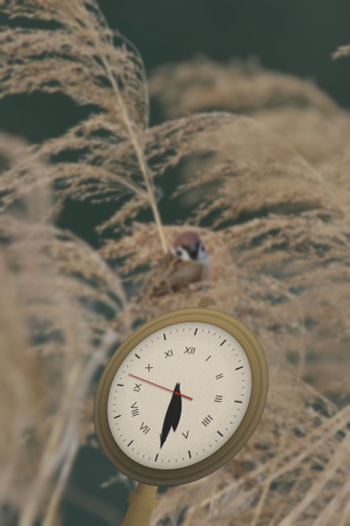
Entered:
5h29m47s
